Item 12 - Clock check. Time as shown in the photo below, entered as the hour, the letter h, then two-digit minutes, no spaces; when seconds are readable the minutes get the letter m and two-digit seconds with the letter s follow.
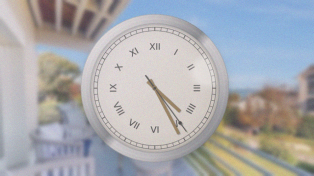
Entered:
4h25m24s
